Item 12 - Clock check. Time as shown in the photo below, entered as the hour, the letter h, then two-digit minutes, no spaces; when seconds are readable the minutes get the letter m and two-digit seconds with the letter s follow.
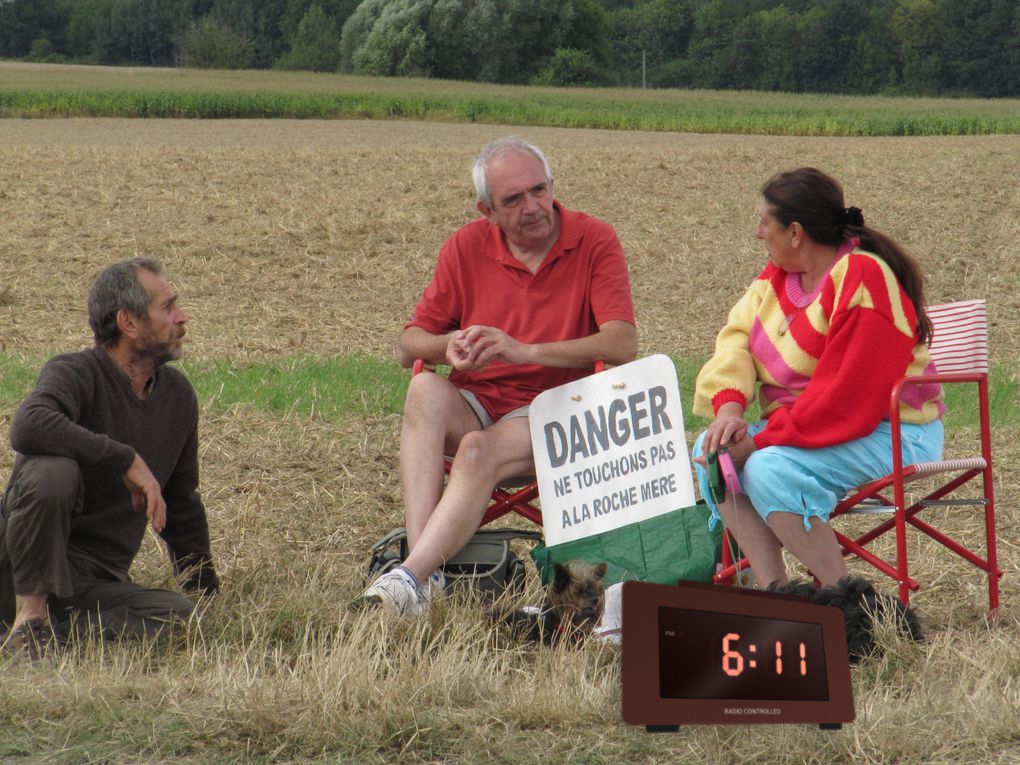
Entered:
6h11
